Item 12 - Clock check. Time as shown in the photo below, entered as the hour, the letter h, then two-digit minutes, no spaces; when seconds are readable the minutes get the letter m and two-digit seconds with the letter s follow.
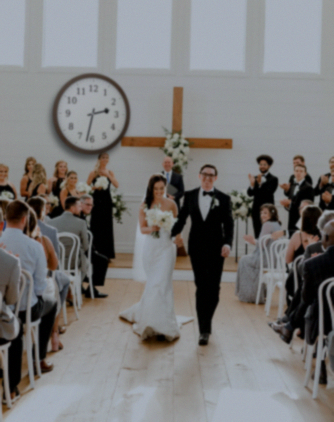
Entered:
2h32
